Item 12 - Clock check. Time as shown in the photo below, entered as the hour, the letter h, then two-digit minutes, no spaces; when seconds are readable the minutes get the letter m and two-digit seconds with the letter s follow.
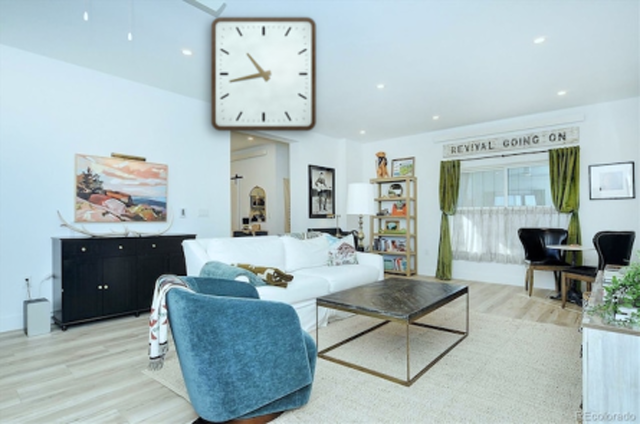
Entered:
10h43
